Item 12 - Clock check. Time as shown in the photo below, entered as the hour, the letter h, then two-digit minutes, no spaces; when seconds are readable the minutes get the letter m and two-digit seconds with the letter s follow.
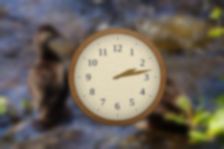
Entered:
2h13
